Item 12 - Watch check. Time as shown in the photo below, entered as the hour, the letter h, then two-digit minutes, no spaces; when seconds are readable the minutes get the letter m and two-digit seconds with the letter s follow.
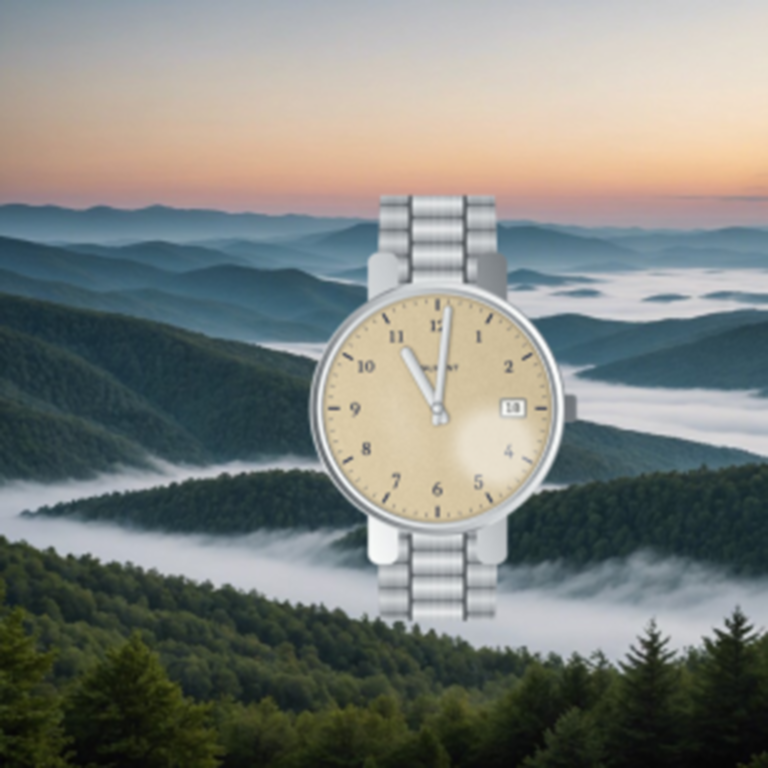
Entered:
11h01
